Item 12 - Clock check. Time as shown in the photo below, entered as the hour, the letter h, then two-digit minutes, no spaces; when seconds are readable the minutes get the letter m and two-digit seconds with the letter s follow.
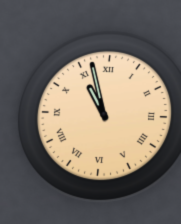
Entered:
10h57
